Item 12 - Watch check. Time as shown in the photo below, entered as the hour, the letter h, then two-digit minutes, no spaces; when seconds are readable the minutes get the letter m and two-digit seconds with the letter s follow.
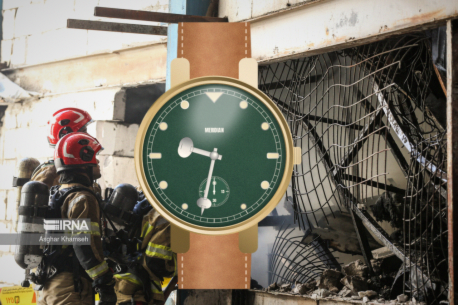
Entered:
9h32
